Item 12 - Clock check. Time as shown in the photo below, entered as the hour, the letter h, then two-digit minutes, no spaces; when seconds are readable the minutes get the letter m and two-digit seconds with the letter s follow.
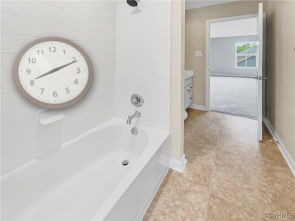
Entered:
8h11
